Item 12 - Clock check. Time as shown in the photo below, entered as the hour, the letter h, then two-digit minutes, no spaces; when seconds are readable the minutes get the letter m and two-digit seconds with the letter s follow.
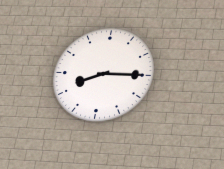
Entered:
8h15
